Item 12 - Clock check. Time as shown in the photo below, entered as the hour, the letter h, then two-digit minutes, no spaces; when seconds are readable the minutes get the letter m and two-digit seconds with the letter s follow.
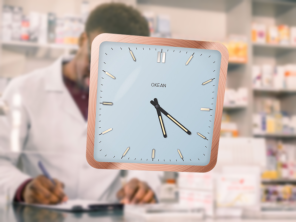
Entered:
5h21
